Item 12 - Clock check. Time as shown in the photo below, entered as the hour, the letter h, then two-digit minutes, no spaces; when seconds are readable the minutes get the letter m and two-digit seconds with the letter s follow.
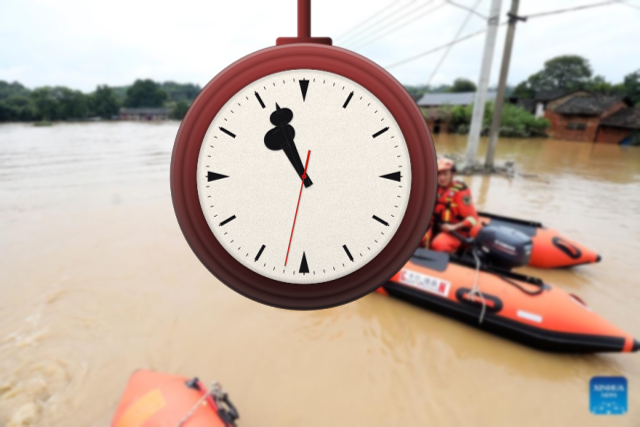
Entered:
10h56m32s
